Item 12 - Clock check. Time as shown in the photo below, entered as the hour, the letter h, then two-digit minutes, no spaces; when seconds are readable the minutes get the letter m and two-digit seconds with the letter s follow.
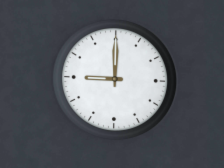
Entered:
9h00
